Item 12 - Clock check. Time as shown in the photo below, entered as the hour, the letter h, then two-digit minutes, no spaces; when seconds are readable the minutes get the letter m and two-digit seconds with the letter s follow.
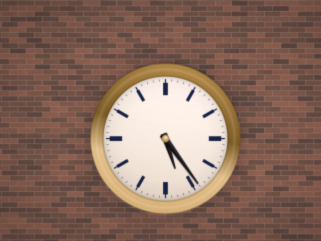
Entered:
5h24
